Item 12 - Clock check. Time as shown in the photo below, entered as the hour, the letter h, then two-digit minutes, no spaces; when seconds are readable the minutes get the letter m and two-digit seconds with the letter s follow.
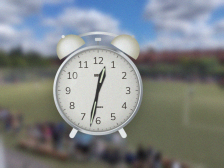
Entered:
12h32
